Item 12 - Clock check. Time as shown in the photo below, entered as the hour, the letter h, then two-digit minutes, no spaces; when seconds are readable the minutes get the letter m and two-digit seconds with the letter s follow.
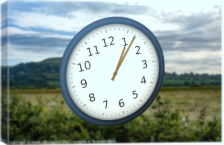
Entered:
1h07
